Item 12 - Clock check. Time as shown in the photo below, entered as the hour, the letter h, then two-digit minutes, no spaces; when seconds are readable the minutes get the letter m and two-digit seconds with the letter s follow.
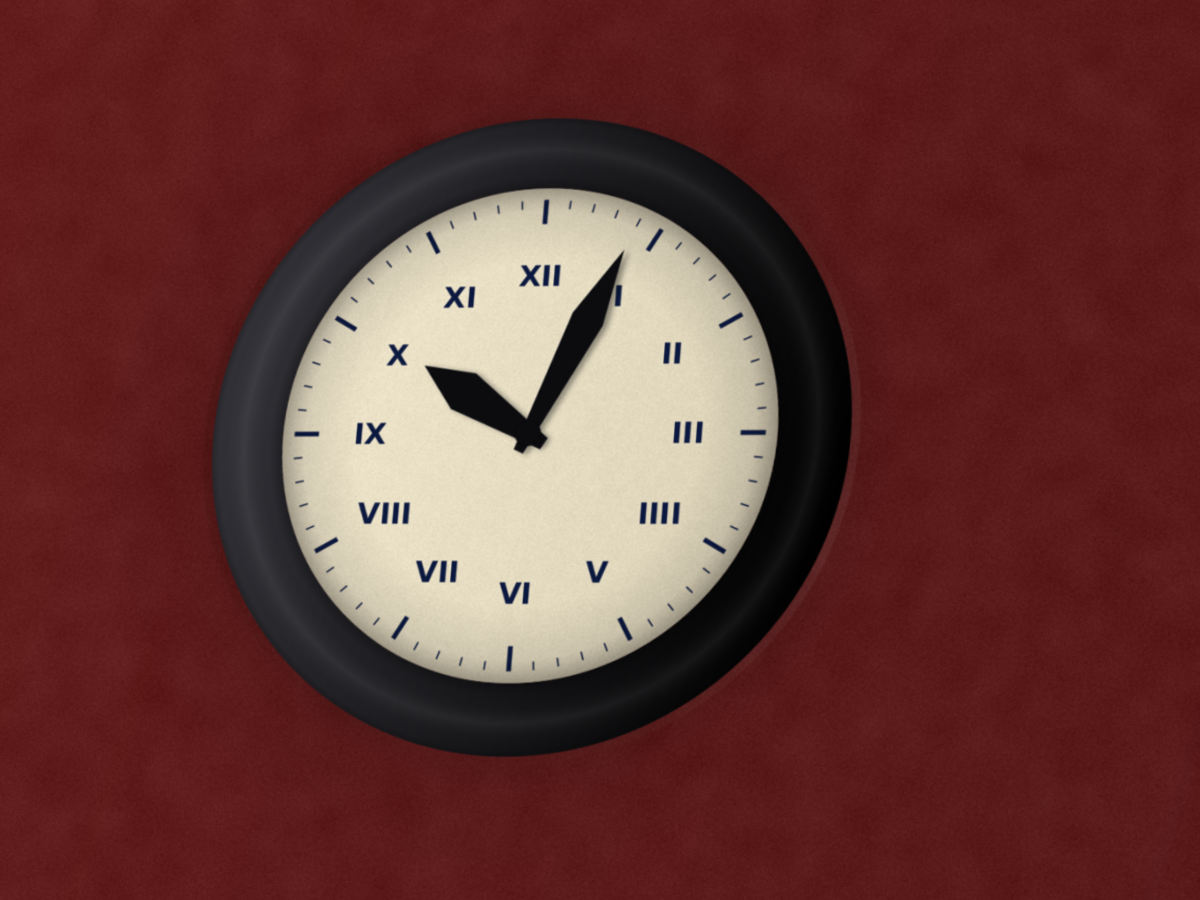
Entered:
10h04
